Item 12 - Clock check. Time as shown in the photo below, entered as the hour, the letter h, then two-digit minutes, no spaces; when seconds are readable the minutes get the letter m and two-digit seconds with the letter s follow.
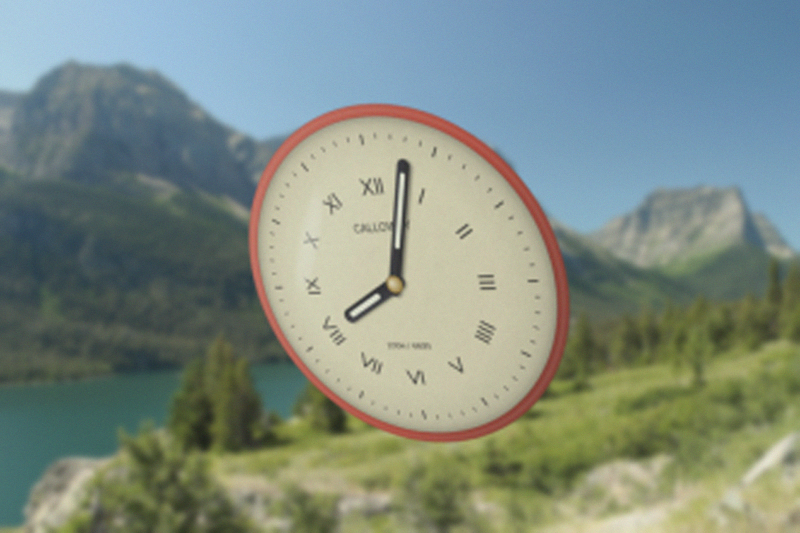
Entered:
8h03
